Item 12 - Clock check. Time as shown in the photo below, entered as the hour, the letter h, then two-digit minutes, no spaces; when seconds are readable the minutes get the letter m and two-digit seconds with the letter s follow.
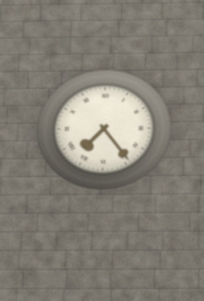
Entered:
7h24
